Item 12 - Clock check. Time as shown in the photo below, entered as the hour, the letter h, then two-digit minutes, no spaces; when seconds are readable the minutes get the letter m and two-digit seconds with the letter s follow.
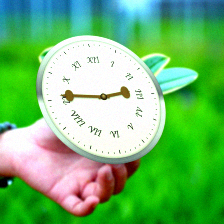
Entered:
2h46
